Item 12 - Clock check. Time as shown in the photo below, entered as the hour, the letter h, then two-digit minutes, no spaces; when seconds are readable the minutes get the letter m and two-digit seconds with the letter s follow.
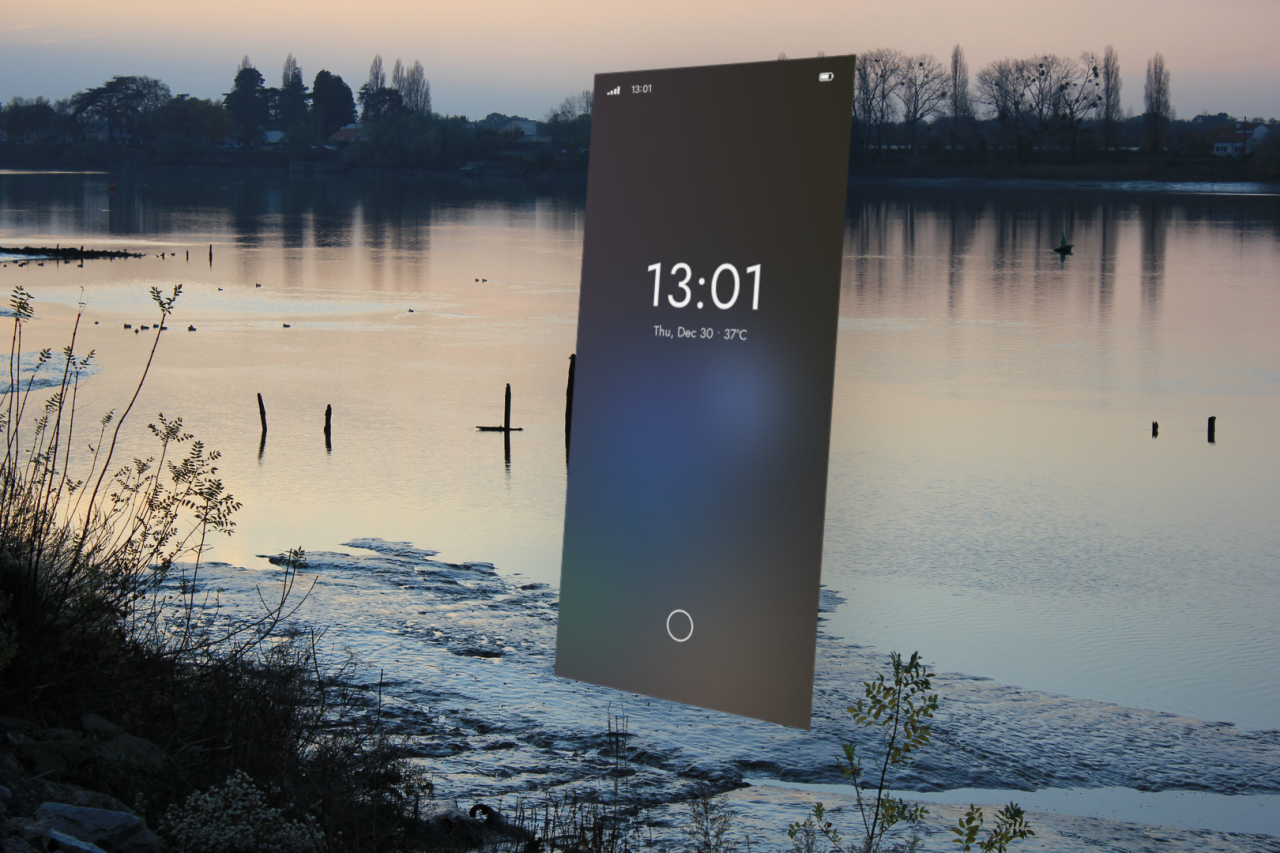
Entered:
13h01
